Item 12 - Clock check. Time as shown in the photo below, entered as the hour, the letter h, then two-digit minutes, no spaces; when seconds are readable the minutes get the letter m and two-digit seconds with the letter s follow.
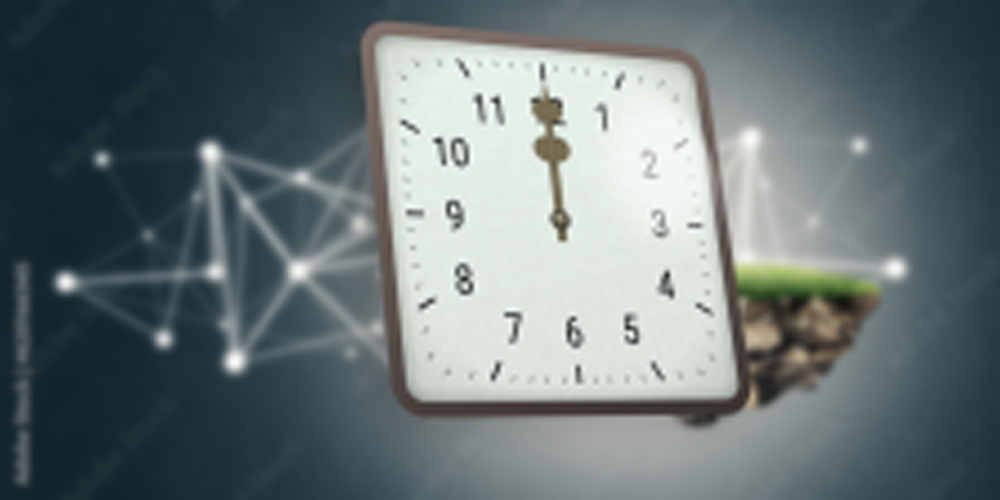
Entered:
12h00
